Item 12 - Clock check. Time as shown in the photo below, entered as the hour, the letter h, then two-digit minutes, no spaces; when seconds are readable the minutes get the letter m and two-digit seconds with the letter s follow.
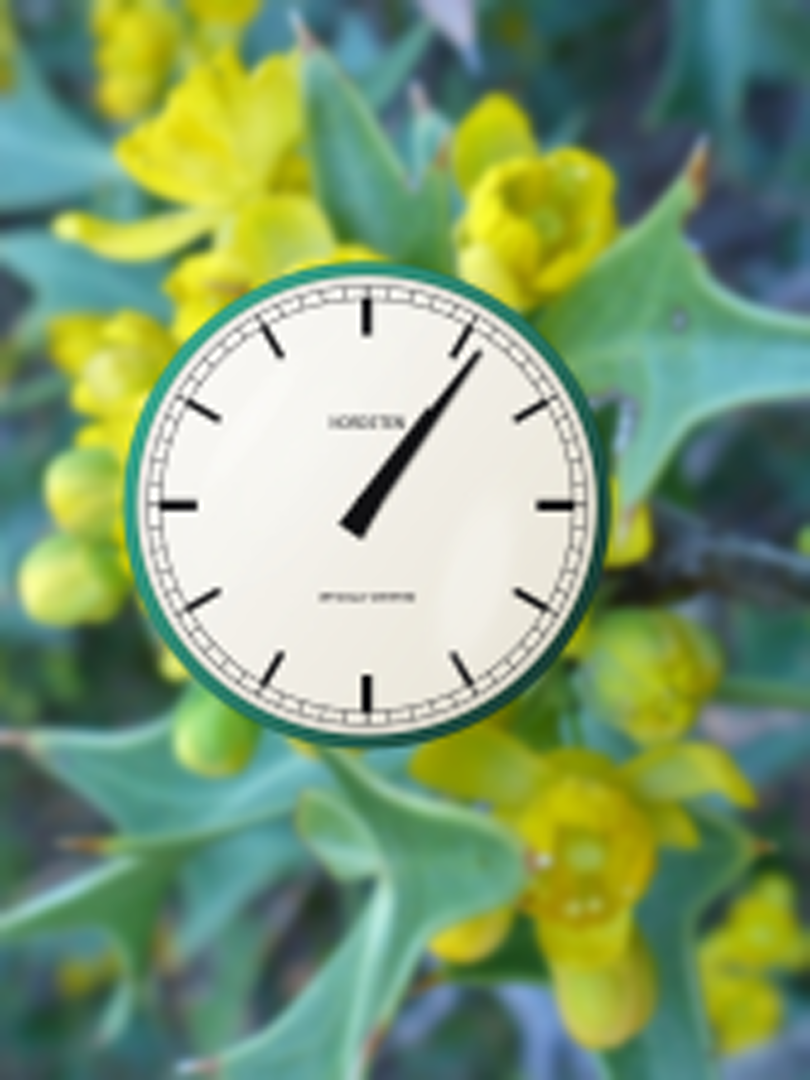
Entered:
1h06
